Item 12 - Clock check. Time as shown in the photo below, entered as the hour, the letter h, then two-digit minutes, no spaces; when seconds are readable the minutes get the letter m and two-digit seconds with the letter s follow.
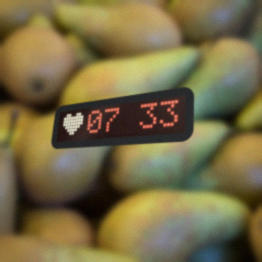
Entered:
7h33
